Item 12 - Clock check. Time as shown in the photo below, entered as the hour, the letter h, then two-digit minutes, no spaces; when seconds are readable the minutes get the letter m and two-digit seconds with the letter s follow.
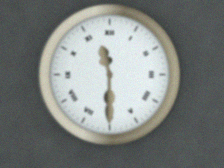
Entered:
11h30
